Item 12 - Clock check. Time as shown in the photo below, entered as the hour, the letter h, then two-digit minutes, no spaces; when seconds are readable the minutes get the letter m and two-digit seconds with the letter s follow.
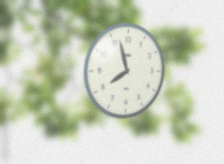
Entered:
7h57
